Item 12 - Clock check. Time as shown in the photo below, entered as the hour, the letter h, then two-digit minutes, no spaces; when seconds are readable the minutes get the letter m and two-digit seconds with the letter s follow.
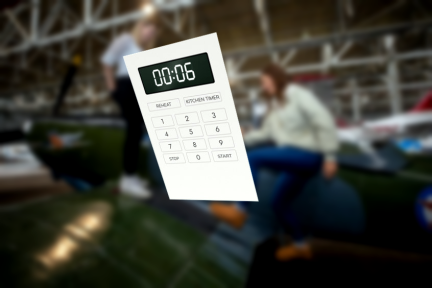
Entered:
0h06
